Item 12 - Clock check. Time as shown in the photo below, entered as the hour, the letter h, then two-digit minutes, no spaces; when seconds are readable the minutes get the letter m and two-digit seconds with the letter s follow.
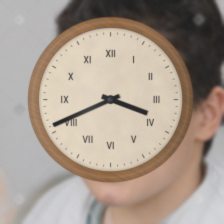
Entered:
3h41
